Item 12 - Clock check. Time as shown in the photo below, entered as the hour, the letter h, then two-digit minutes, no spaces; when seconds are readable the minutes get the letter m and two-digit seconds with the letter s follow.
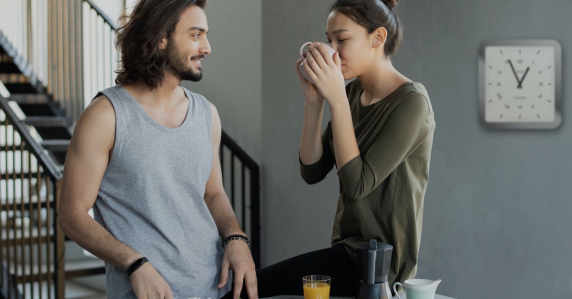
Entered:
12h56
